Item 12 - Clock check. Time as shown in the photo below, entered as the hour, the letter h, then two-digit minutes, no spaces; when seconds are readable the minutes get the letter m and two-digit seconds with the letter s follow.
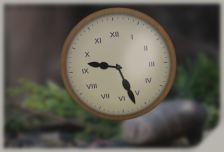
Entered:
9h27
